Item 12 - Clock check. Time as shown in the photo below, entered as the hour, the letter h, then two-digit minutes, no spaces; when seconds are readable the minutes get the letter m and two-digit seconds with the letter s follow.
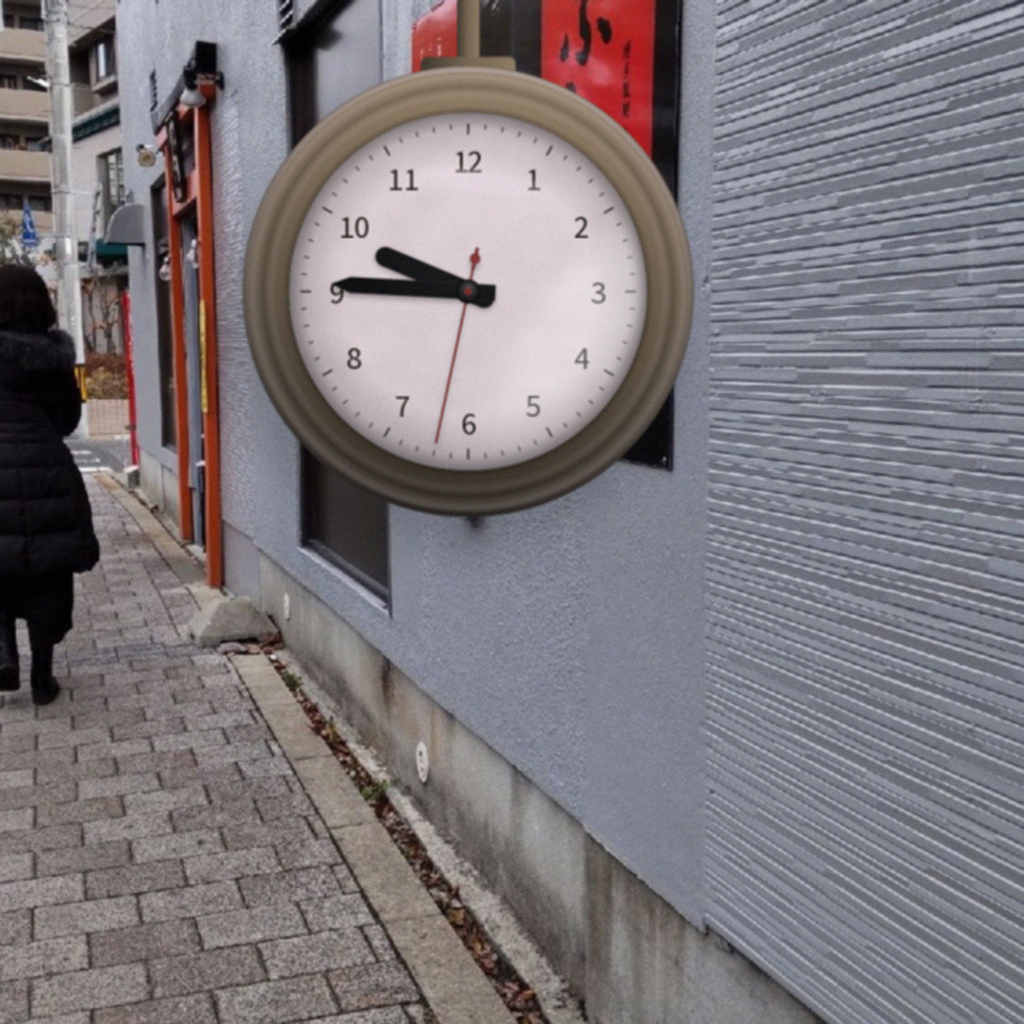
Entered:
9h45m32s
